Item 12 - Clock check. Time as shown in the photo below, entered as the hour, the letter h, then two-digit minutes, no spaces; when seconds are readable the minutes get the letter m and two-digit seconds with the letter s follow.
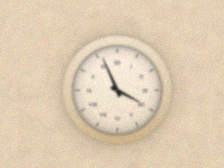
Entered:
3h56
